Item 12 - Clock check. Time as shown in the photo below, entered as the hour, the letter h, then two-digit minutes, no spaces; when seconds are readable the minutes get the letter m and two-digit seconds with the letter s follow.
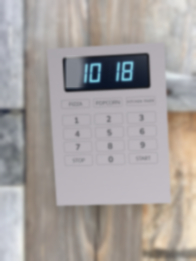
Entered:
10h18
